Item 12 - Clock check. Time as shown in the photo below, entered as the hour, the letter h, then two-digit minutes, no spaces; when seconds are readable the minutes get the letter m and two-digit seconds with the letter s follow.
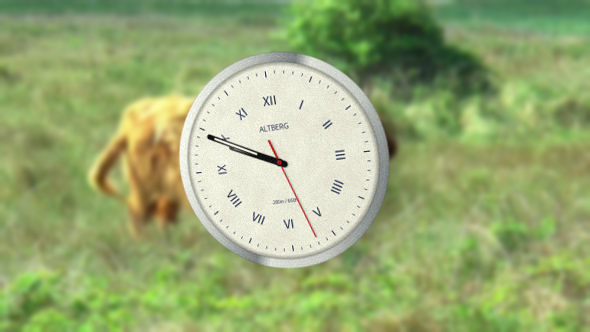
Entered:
9h49m27s
